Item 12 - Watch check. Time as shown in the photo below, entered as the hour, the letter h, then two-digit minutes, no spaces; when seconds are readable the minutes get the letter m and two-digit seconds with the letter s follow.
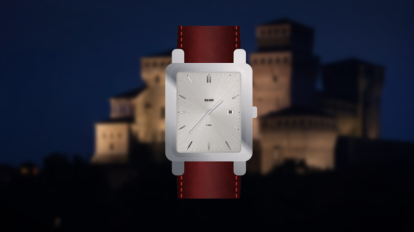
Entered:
1h37
